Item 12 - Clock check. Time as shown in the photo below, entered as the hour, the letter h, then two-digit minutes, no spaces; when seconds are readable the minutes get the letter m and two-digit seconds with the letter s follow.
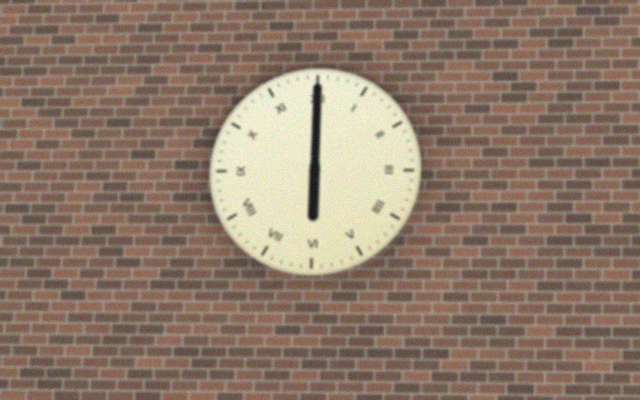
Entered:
6h00
